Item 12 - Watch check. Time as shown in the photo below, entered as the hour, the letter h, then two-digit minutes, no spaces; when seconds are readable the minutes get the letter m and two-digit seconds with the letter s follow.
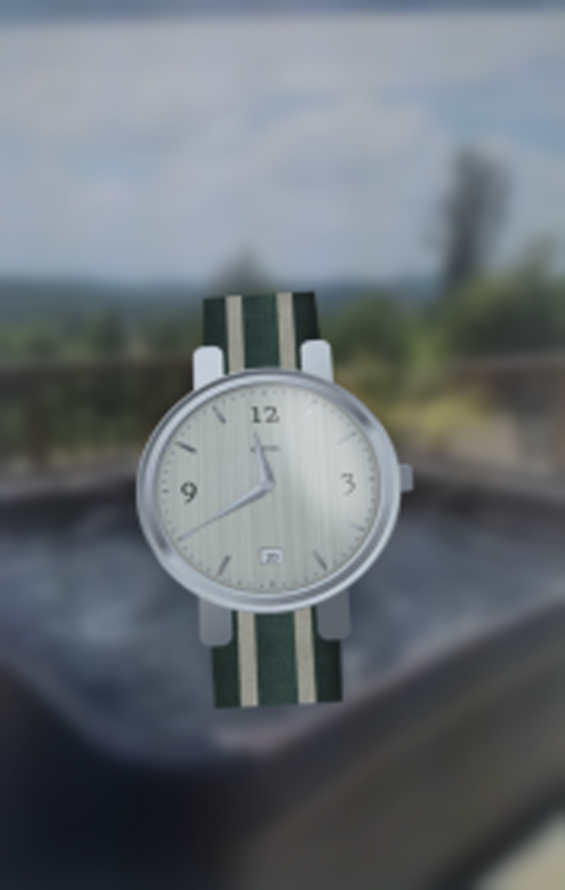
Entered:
11h40
